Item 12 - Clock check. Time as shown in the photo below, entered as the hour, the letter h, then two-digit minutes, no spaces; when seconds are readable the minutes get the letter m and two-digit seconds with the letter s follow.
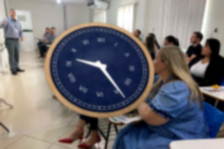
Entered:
9h24
